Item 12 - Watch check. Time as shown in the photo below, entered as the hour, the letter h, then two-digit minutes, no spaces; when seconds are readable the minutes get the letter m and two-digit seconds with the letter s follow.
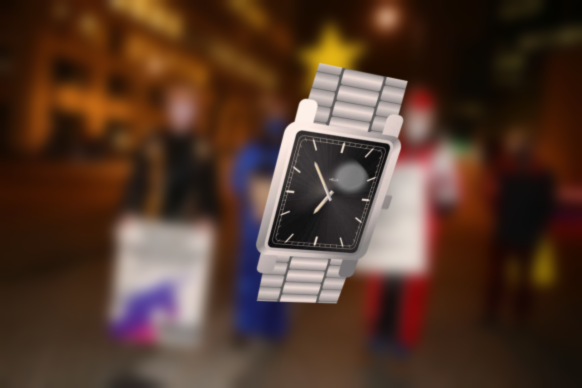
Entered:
6h54
